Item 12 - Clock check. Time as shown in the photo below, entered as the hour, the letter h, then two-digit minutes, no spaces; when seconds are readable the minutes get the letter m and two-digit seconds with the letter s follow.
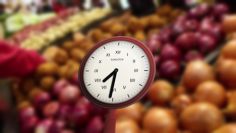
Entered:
7h31
